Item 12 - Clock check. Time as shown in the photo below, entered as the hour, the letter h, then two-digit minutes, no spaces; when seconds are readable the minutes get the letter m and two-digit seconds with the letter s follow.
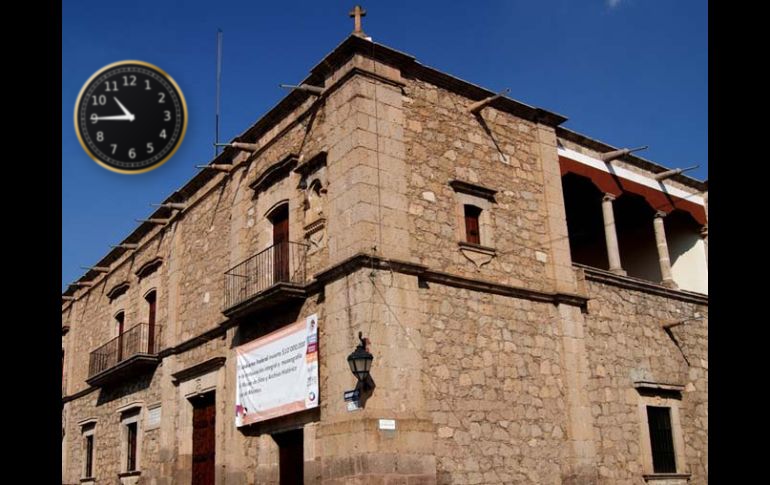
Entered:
10h45
